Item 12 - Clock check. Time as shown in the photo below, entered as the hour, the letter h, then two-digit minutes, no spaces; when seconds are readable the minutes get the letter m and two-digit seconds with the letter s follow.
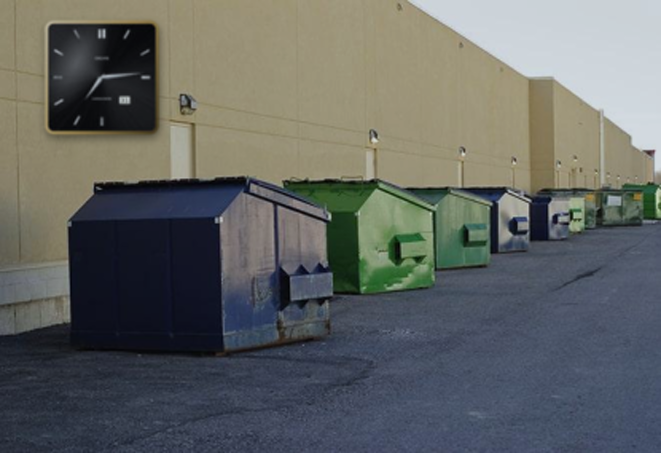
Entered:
7h14
